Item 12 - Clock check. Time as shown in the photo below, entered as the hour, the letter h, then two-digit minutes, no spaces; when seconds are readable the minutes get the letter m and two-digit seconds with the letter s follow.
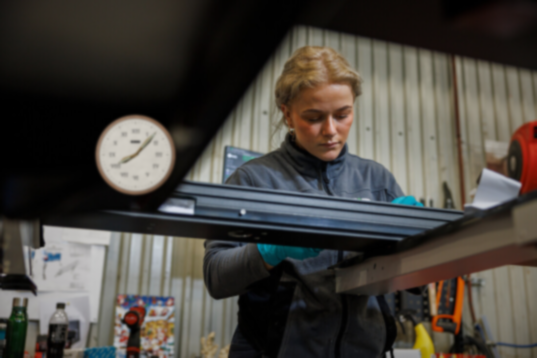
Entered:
8h07
